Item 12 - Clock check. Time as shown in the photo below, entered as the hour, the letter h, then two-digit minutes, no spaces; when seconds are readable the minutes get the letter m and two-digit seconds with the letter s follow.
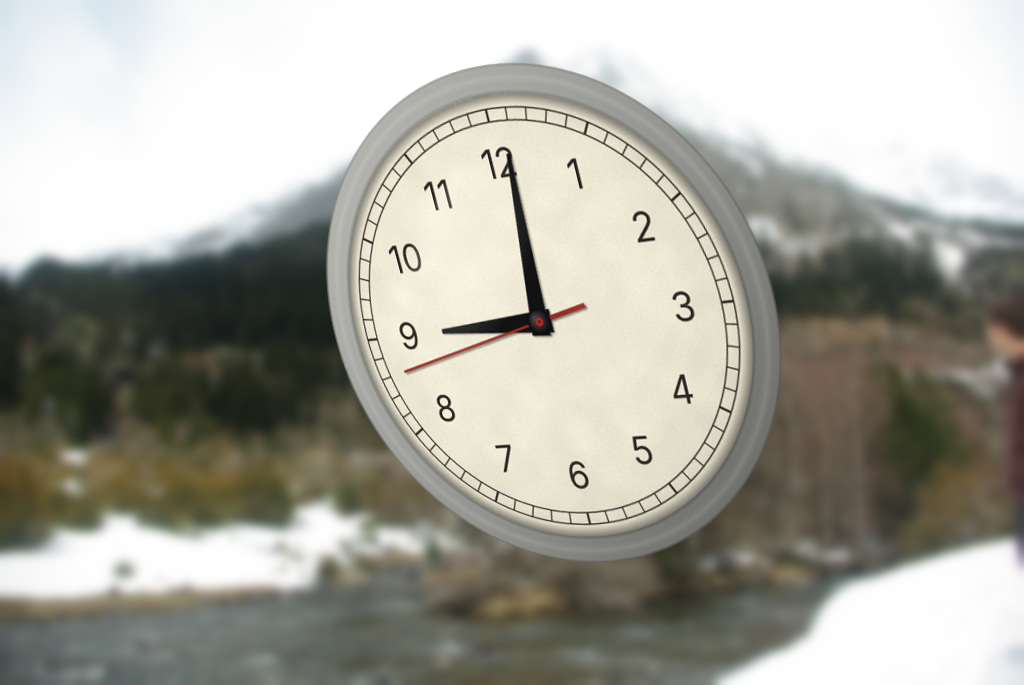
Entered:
9h00m43s
